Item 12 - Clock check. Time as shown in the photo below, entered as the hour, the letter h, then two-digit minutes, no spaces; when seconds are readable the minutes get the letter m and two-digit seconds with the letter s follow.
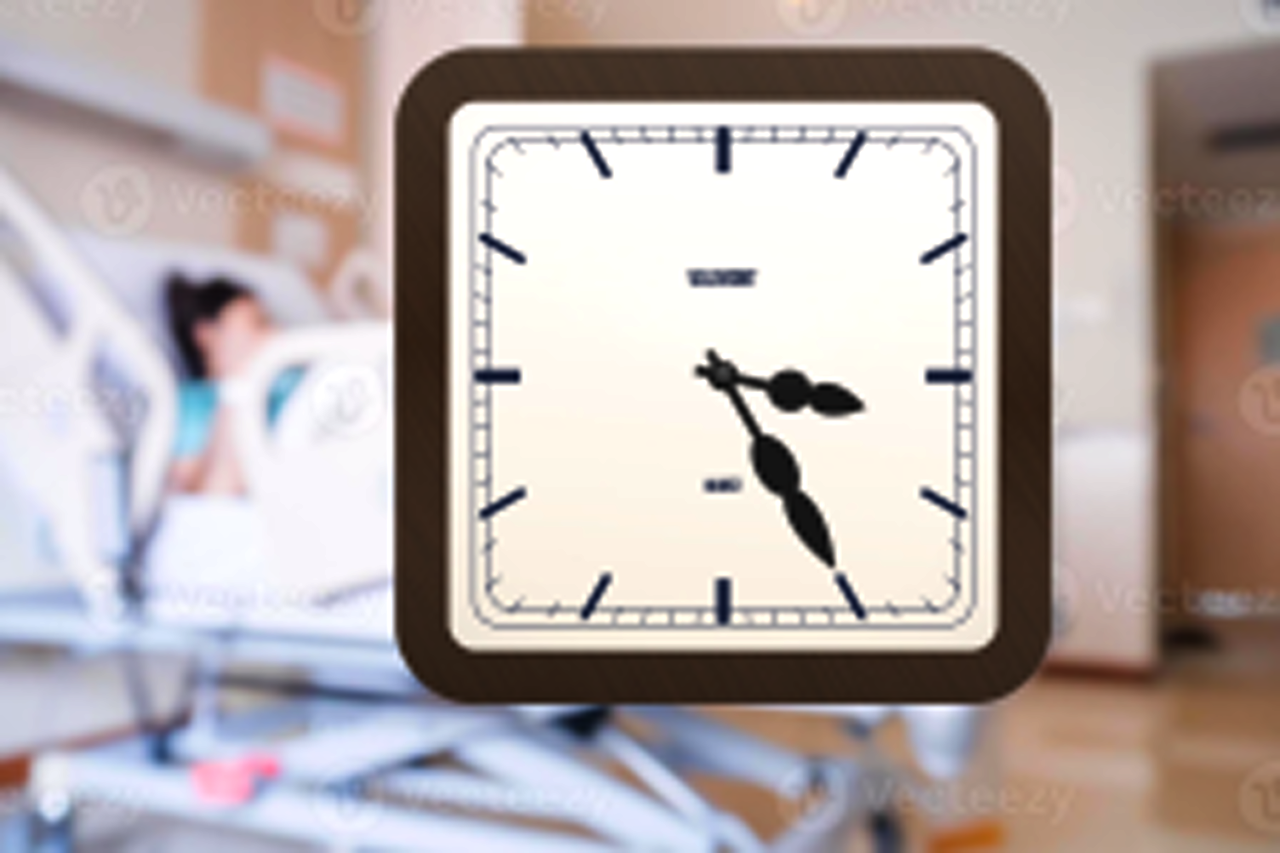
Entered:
3h25
